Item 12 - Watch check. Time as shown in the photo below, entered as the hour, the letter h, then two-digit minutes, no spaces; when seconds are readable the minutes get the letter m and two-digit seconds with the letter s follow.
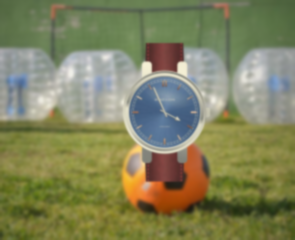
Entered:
3h56
